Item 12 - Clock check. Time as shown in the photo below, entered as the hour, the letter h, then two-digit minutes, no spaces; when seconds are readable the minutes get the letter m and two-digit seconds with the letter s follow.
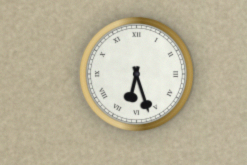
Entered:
6h27
